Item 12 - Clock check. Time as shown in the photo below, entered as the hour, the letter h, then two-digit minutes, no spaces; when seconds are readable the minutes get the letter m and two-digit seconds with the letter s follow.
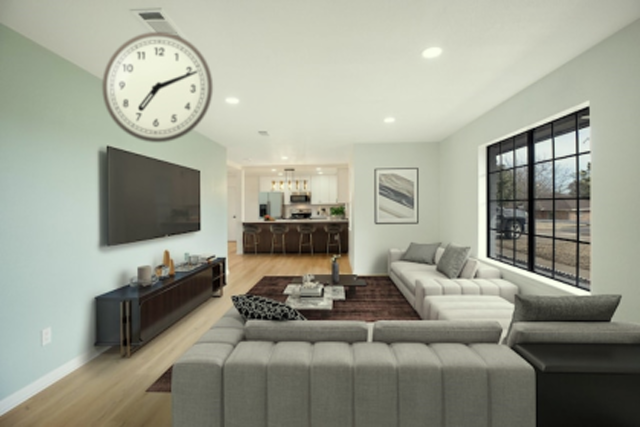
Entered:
7h11
